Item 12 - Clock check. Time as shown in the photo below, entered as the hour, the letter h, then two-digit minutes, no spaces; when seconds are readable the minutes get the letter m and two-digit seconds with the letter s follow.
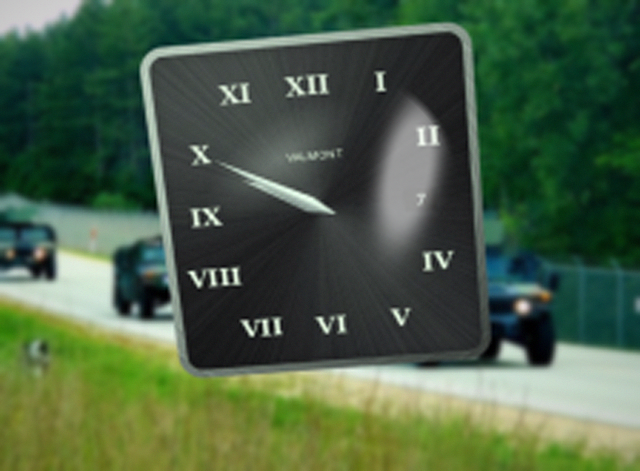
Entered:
9h50
